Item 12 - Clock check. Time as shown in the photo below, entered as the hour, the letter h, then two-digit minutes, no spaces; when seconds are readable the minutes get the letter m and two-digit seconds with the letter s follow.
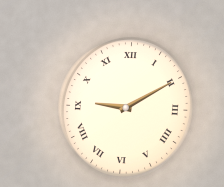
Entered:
9h10
